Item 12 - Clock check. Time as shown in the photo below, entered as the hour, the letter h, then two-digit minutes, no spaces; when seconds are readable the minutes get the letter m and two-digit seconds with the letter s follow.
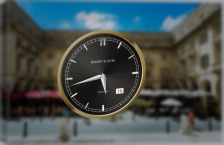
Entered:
5h43
